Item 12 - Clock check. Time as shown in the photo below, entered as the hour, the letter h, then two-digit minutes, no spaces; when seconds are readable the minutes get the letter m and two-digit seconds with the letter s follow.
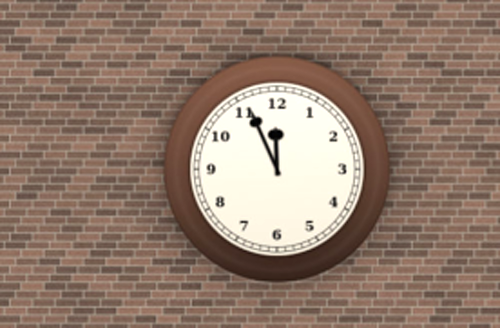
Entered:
11h56
